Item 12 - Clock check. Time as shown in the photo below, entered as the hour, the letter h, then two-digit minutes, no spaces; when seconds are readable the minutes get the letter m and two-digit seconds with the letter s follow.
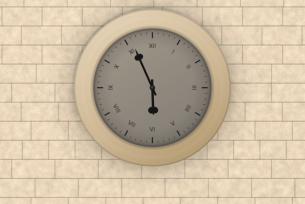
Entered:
5h56
